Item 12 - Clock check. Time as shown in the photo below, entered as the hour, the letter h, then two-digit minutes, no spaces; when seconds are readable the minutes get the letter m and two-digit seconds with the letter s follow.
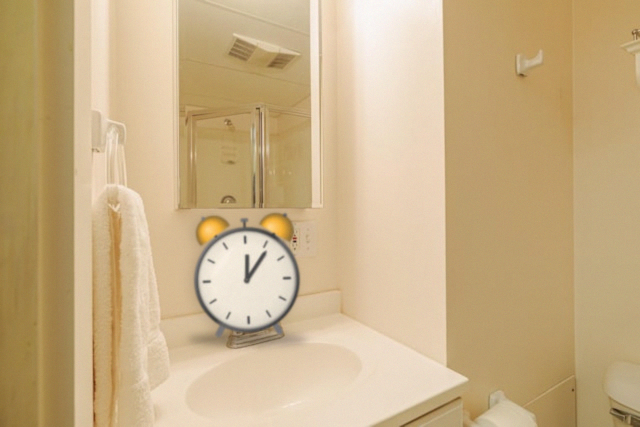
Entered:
12h06
